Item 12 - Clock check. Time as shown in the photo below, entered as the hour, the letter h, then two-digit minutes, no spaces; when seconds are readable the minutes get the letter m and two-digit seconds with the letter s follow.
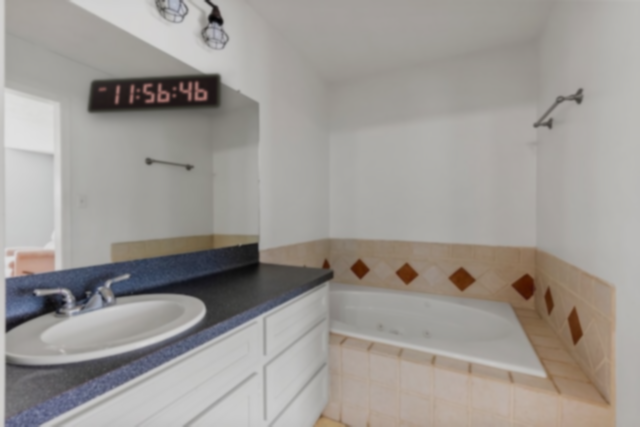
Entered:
11h56m46s
